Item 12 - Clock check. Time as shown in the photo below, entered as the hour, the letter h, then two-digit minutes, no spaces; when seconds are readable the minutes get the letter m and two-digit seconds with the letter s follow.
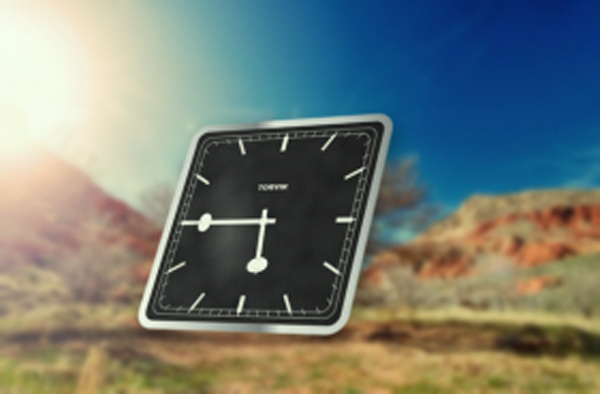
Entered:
5h45
